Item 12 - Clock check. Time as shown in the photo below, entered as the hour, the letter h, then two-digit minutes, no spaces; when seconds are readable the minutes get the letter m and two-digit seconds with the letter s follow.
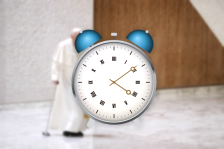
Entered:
4h09
